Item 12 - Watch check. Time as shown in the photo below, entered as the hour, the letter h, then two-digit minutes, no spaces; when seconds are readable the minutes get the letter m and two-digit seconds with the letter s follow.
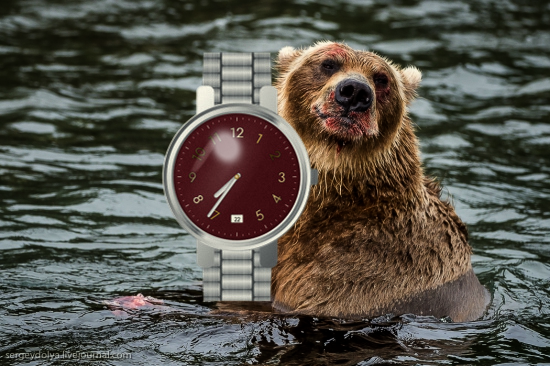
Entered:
7h36
